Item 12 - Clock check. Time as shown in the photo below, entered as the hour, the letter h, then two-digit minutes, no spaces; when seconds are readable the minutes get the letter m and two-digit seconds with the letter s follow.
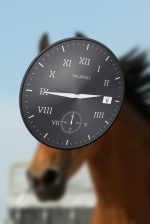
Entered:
2h45
